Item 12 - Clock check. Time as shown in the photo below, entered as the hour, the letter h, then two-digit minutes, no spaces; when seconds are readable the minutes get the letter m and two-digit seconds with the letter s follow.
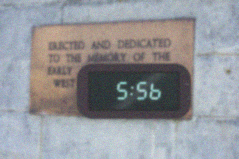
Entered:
5h56
